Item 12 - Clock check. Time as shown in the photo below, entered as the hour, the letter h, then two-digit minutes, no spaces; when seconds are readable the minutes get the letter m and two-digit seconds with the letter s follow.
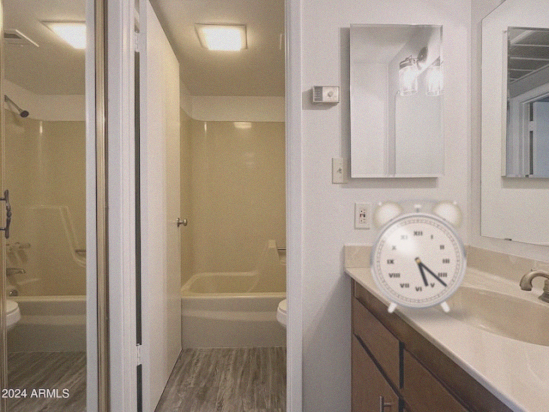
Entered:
5h22
